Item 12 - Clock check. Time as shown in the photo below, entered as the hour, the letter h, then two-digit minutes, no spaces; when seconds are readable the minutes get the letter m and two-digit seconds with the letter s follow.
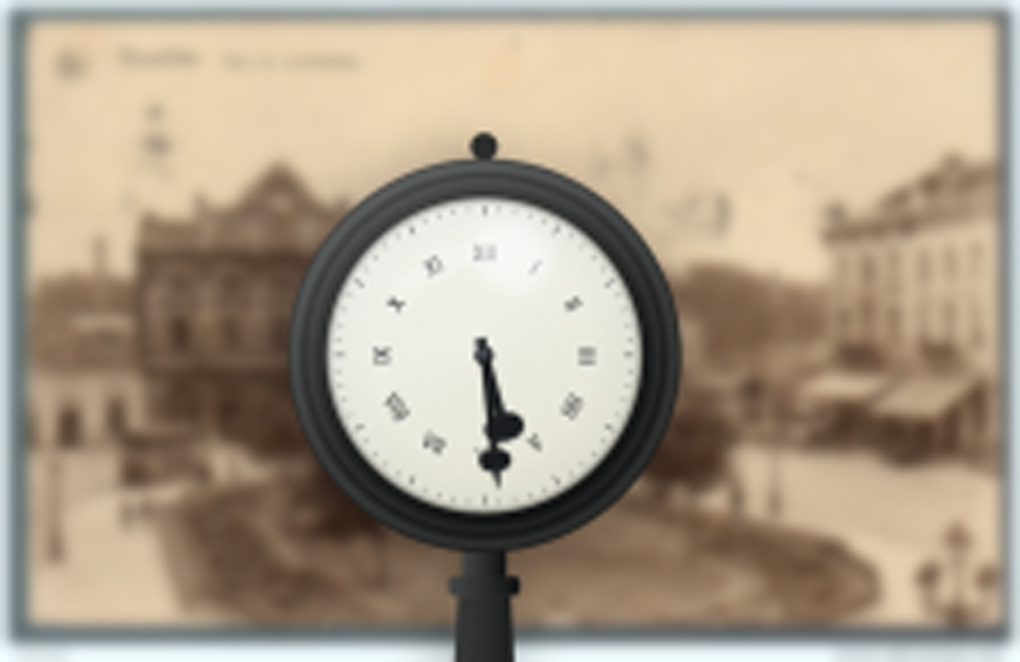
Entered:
5h29
